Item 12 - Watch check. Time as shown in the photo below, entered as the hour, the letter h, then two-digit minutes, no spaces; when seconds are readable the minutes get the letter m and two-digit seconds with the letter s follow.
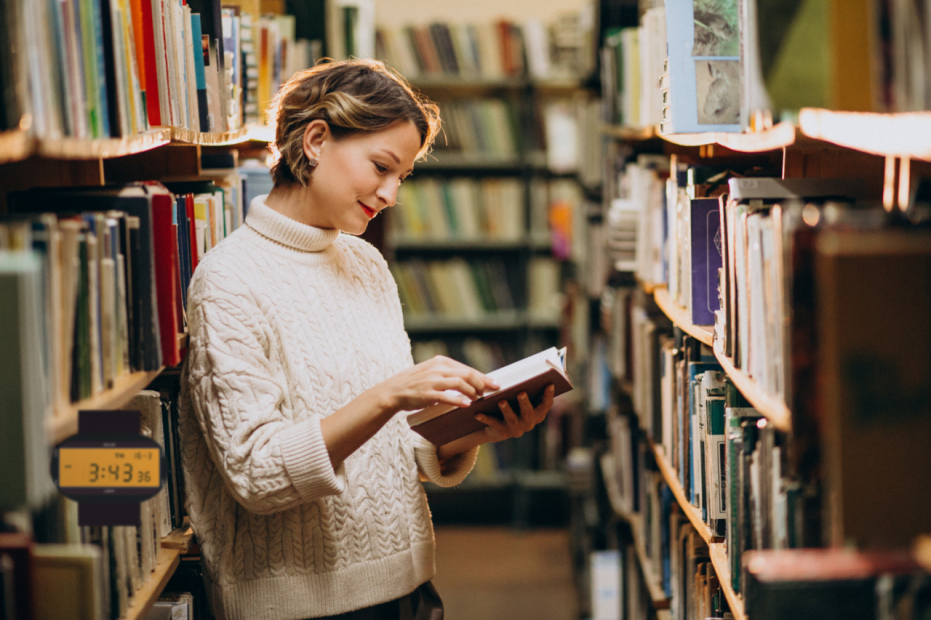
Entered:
3h43
